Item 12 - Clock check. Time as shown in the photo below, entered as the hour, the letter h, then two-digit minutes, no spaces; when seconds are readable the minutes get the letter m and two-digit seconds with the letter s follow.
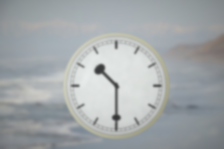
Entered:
10h30
